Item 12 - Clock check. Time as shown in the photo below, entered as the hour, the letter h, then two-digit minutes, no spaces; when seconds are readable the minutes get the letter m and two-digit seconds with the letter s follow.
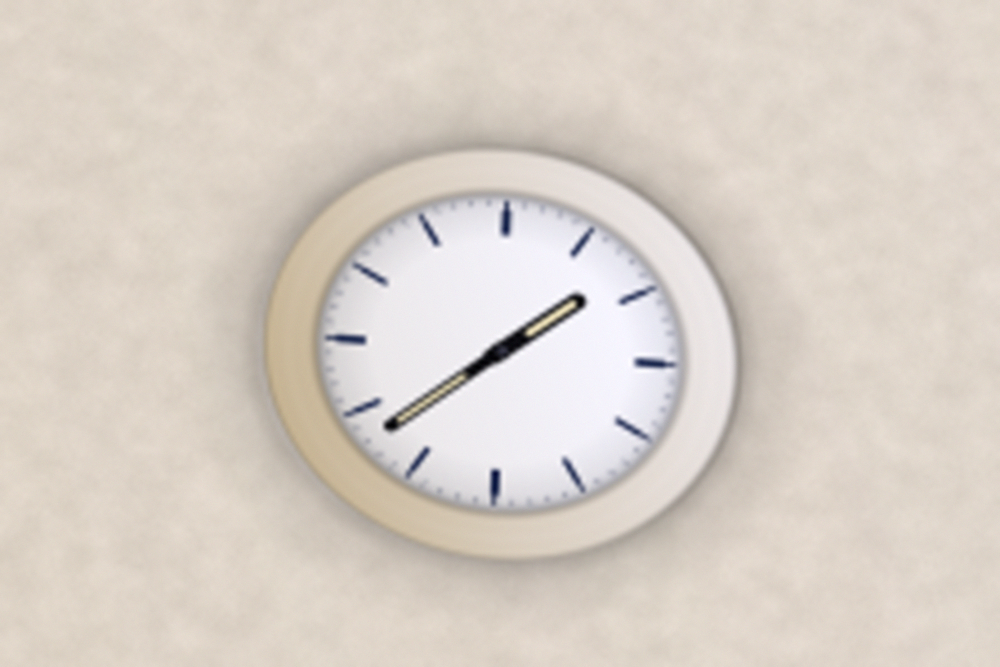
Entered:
1h38
